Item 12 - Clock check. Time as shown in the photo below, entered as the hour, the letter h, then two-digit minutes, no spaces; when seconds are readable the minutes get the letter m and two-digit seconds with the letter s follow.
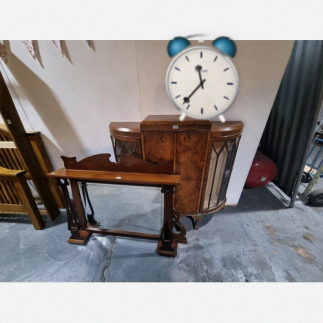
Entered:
11h37
